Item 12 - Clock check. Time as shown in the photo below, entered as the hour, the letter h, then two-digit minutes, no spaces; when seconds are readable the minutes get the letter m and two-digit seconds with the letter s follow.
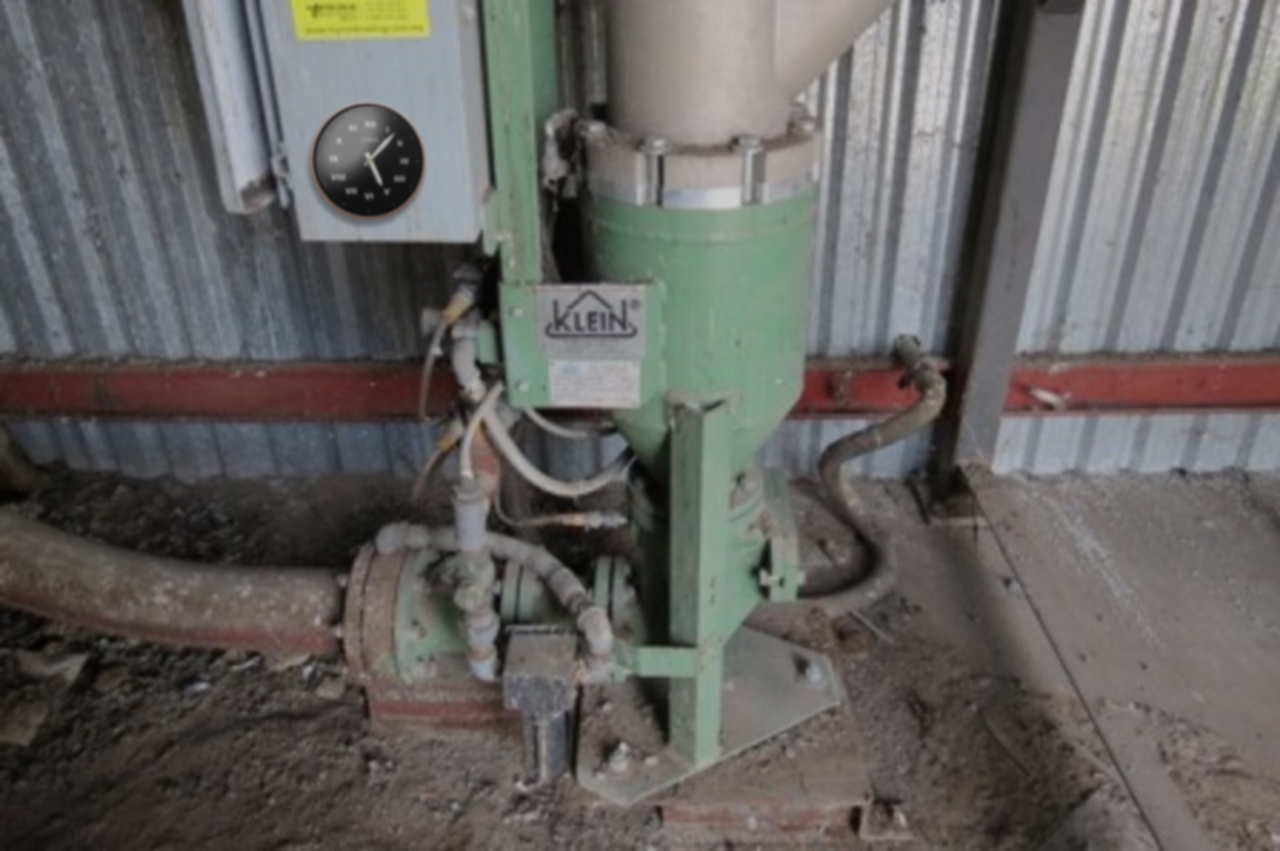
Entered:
5h07
